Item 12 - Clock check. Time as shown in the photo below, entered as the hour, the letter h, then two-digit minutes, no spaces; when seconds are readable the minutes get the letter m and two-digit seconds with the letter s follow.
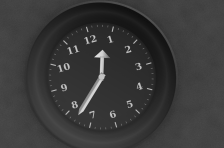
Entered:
12h38
